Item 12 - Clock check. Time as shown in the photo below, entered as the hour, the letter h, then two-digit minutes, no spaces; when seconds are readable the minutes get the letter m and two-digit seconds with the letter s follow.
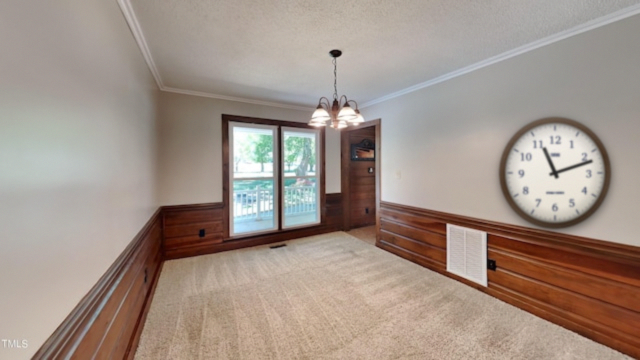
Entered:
11h12
